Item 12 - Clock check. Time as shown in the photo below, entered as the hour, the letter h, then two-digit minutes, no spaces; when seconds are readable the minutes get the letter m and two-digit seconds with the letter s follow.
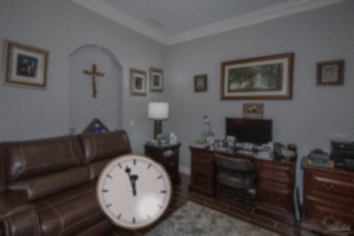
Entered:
11h57
